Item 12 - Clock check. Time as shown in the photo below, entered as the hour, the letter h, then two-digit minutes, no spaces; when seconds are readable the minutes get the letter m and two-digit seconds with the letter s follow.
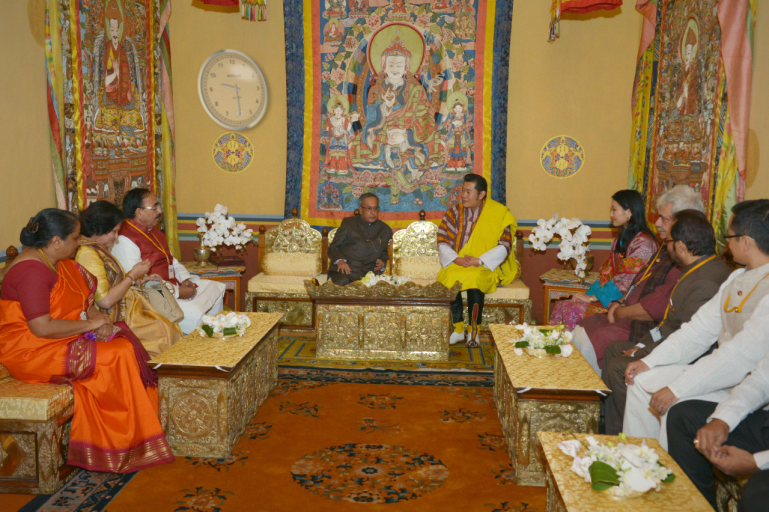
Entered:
9h30
